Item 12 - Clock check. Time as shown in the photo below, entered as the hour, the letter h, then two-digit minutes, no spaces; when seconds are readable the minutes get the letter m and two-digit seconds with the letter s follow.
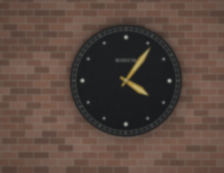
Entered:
4h06
